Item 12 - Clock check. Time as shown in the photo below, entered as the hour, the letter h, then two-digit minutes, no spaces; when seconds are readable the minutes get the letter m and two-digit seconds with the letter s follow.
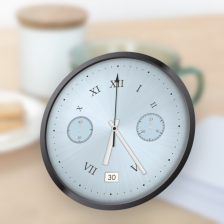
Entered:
6h24
